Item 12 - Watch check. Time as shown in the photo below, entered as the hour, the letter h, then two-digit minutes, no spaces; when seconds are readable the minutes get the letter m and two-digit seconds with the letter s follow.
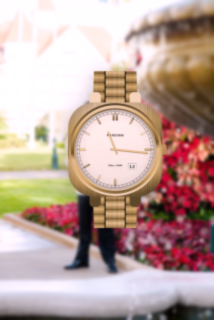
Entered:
11h16
